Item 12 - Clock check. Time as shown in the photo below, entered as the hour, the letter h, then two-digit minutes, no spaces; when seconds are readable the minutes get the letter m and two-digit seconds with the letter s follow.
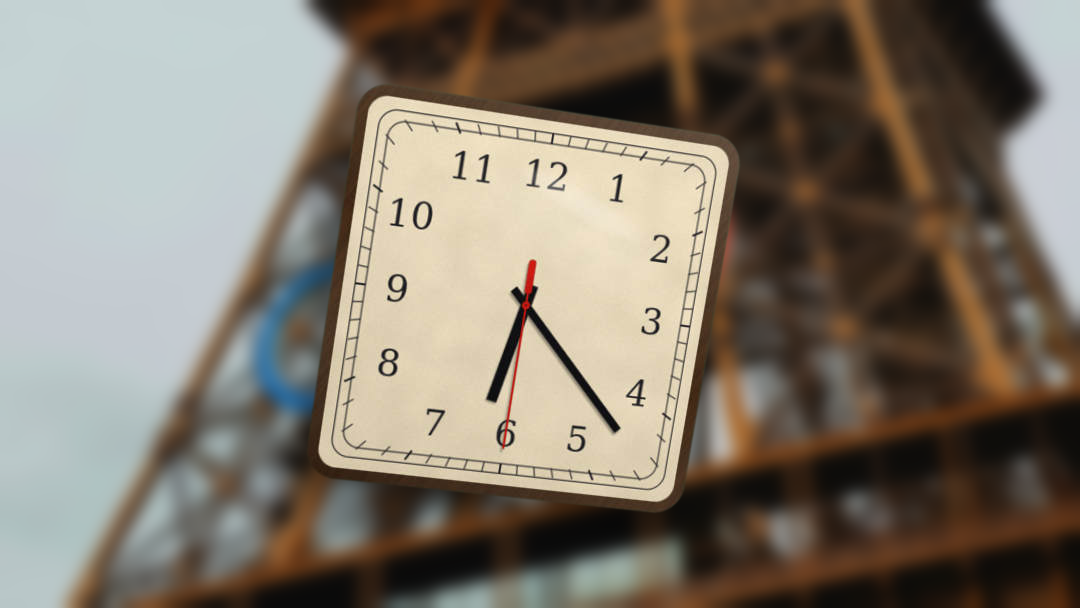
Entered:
6h22m30s
